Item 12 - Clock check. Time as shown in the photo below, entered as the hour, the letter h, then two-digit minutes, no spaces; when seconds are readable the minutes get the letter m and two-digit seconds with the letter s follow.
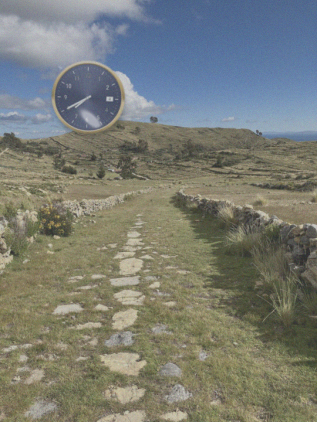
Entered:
7h40
